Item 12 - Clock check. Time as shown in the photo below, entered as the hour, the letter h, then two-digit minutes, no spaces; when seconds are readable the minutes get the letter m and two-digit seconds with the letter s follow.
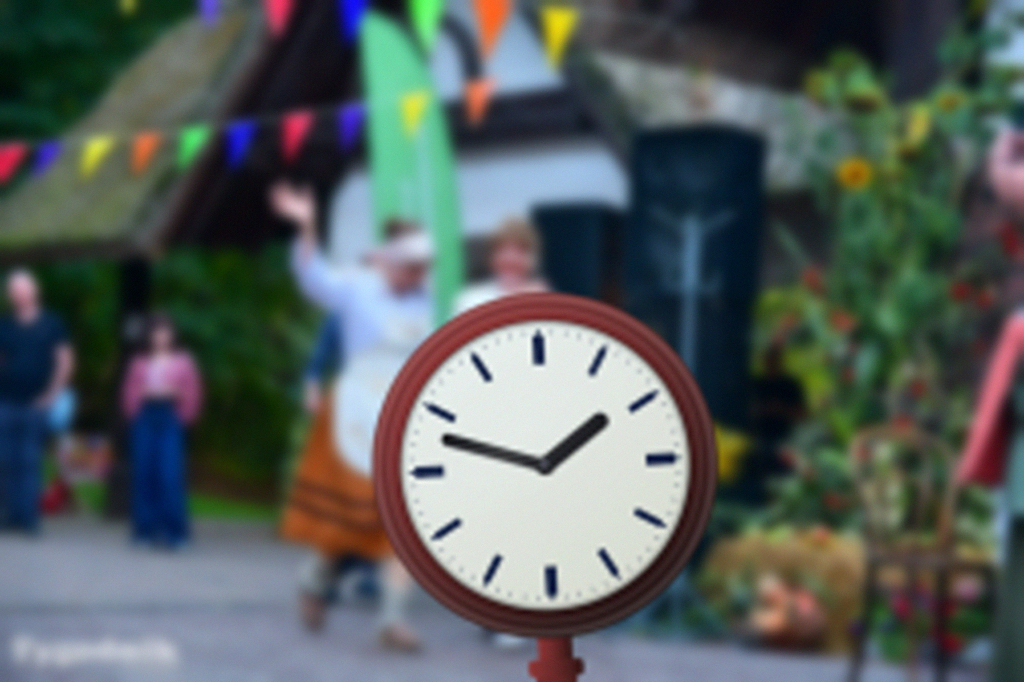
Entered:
1h48
